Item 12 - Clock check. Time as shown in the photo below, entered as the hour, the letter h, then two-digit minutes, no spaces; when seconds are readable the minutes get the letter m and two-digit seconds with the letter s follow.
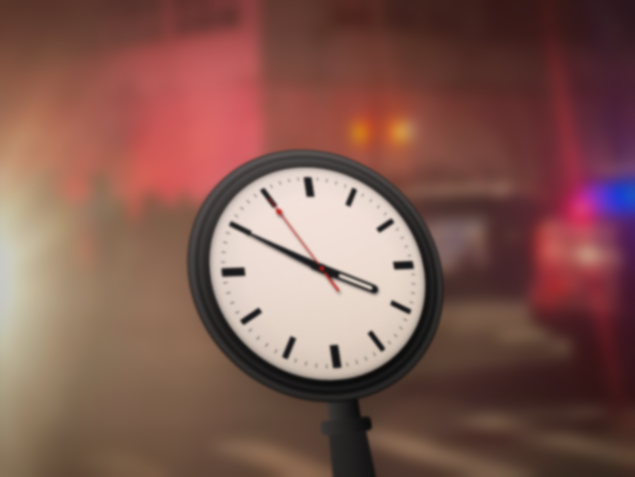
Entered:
3h49m55s
